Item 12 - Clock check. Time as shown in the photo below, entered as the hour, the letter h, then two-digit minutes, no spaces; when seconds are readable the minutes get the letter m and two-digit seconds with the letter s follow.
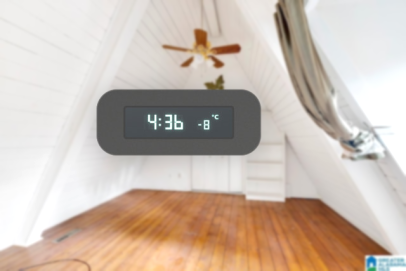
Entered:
4h36
